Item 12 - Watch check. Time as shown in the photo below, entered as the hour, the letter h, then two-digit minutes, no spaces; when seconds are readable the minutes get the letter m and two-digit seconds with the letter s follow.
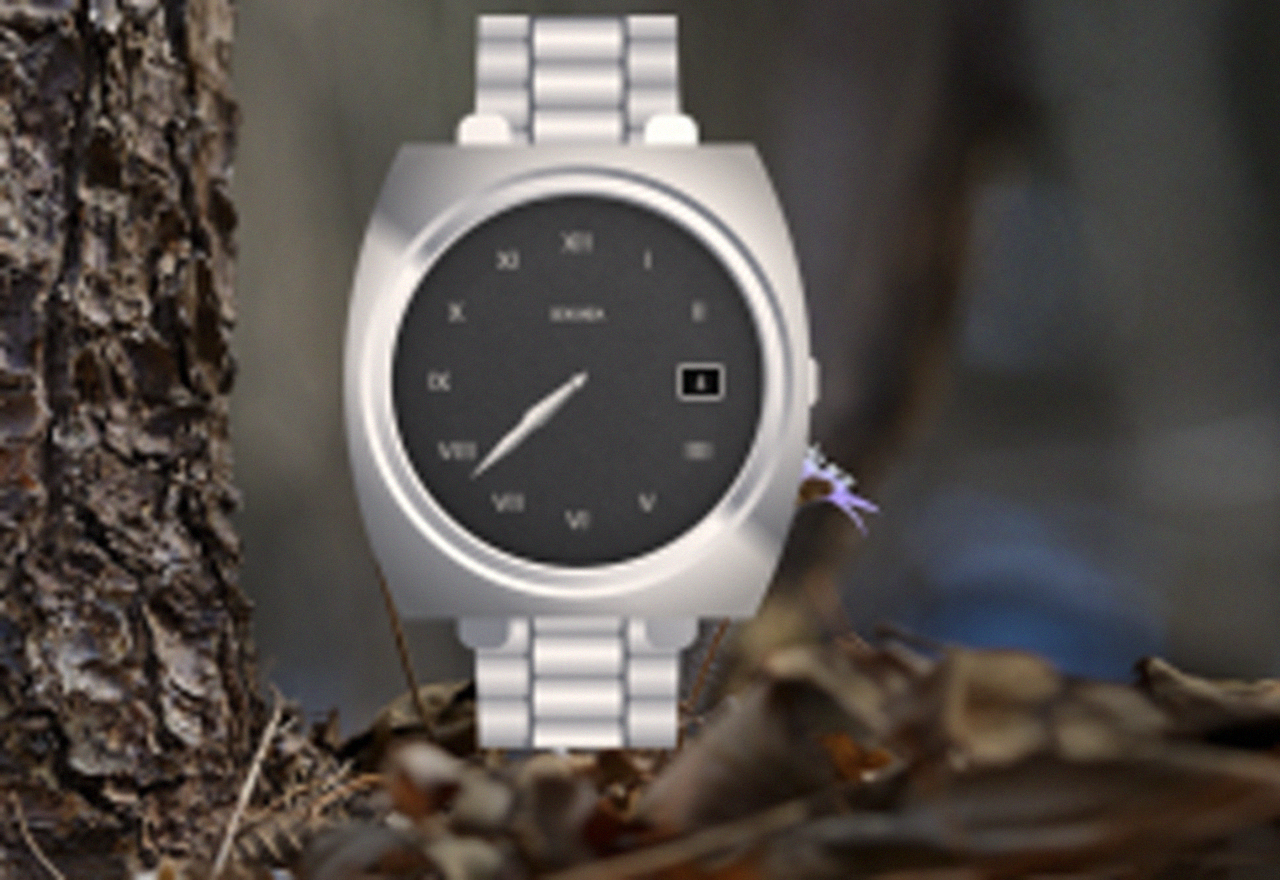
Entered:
7h38
